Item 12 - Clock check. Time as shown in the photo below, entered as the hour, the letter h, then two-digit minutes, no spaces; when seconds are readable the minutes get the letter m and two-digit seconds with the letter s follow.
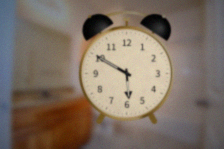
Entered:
5h50
